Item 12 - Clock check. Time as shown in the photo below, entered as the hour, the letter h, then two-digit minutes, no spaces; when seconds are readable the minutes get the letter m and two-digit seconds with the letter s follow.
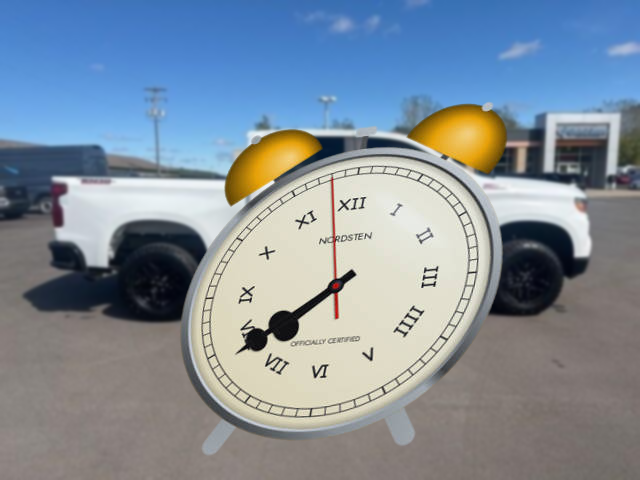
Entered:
7h38m58s
